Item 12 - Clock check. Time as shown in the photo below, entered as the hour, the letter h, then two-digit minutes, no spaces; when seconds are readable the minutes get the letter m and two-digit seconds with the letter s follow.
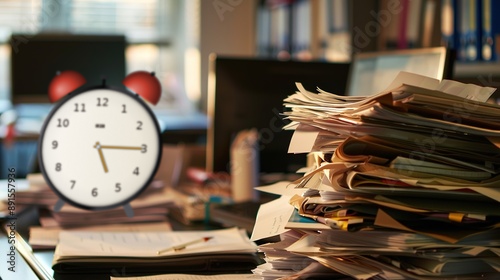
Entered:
5h15
